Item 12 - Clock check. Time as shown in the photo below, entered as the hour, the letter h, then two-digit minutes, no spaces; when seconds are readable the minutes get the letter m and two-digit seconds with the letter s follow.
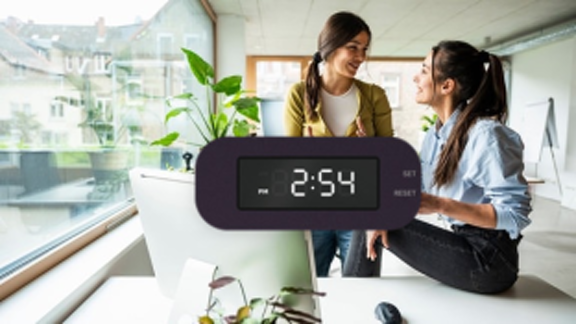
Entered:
2h54
